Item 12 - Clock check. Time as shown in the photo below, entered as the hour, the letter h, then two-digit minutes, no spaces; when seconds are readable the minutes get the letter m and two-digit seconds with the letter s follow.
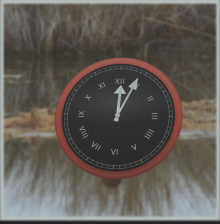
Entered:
12h04
